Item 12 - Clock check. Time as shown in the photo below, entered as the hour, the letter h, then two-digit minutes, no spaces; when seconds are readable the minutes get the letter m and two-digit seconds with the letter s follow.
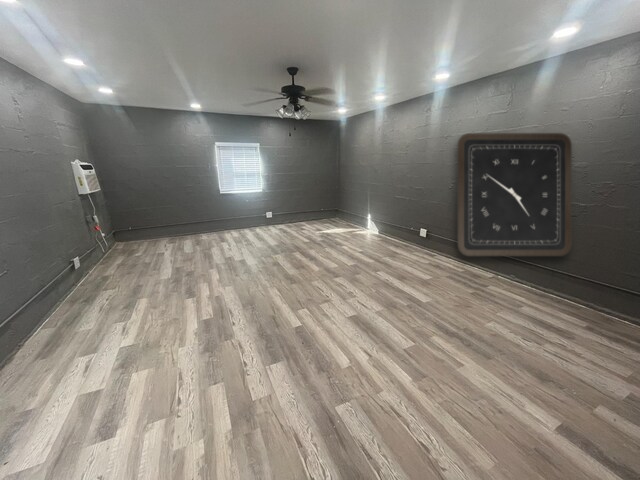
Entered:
4h51
